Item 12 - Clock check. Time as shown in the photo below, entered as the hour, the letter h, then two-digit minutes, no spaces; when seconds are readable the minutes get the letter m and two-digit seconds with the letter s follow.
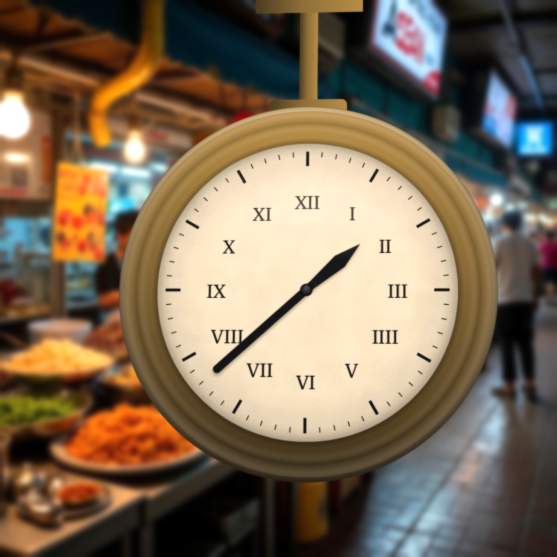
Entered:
1h38
